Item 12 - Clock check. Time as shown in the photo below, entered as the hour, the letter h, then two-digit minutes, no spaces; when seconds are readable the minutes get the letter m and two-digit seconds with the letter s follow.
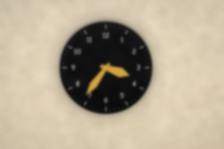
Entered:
3h36
